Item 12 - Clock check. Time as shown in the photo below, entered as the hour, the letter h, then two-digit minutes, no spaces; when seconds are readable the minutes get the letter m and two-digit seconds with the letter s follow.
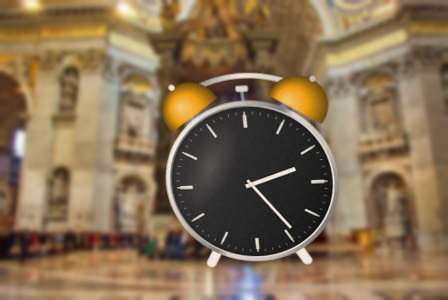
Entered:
2h24
